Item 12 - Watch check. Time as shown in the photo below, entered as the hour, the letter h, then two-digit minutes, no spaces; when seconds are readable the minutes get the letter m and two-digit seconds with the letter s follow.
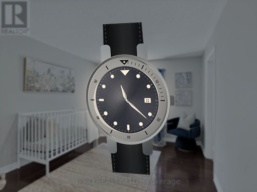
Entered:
11h22
